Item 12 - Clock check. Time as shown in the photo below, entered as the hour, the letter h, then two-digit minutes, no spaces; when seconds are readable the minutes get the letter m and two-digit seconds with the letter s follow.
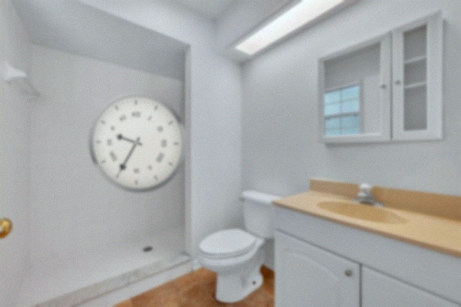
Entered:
9h35
